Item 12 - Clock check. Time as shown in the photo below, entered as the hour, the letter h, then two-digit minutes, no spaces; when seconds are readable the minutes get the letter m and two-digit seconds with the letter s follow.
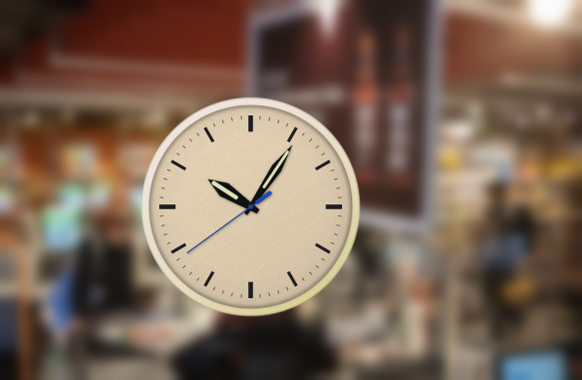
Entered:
10h05m39s
